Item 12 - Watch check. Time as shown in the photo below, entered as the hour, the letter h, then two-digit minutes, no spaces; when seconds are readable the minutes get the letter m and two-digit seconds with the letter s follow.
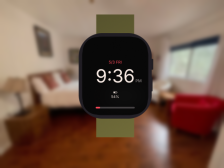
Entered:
9h36
